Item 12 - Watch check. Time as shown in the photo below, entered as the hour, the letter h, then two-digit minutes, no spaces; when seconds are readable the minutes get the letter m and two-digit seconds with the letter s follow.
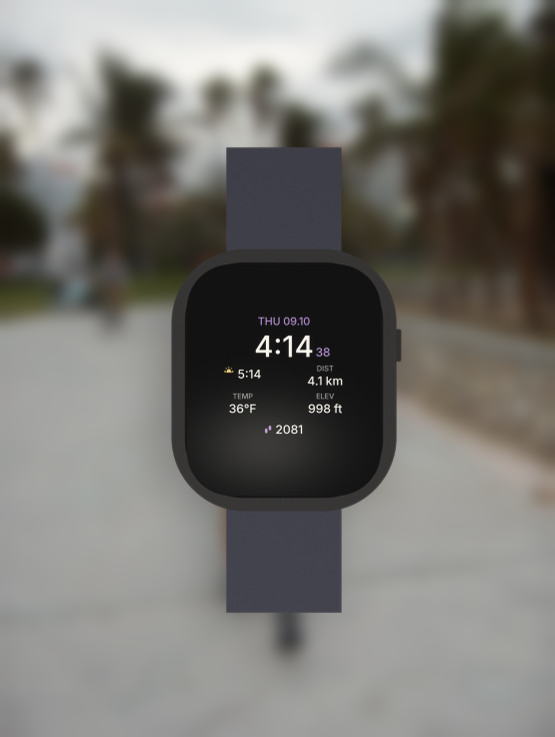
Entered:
4h14m38s
